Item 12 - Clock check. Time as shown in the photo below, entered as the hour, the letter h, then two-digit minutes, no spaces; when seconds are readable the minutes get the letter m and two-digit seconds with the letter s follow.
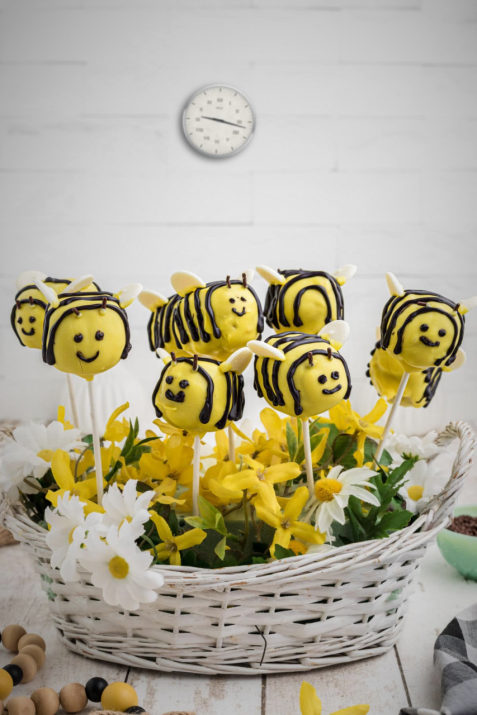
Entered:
9h17
